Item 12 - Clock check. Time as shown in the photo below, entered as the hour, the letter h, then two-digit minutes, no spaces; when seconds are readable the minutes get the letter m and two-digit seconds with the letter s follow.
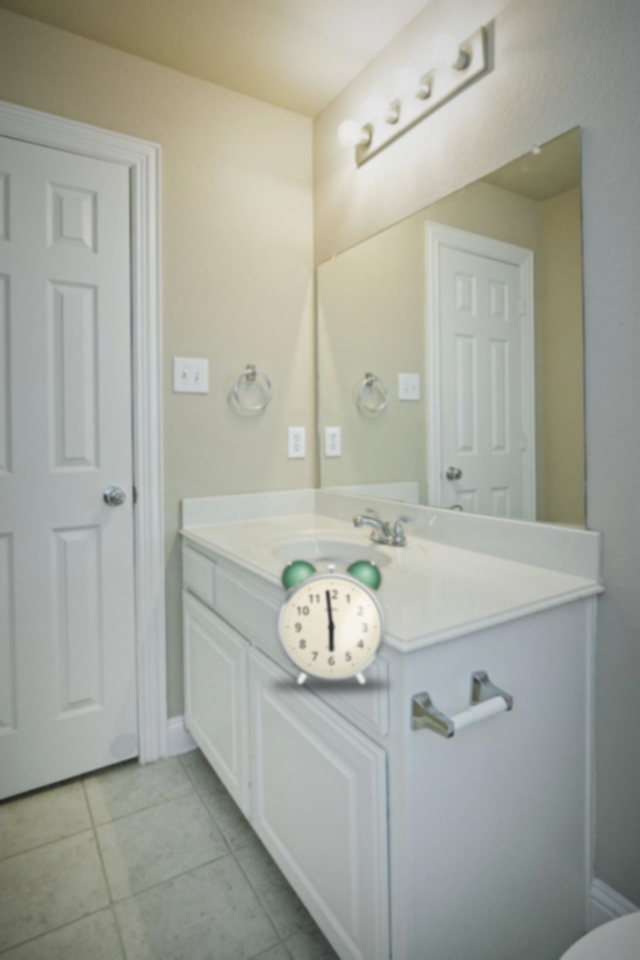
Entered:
5h59
